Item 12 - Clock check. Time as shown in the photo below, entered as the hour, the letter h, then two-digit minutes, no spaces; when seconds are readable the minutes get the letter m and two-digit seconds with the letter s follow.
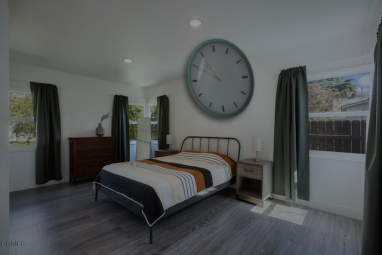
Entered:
10h50
